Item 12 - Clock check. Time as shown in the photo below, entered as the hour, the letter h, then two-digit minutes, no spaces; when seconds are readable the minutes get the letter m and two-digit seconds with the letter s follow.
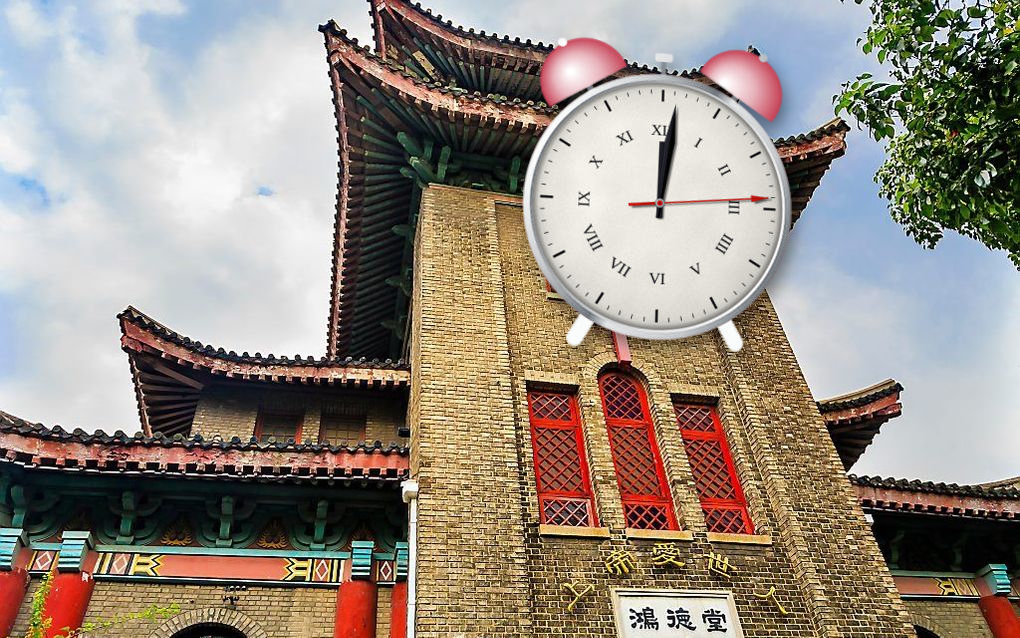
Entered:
12h01m14s
